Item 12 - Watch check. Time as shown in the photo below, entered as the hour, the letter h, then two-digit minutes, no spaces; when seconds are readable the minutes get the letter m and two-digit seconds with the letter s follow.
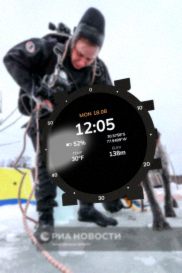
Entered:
12h05
